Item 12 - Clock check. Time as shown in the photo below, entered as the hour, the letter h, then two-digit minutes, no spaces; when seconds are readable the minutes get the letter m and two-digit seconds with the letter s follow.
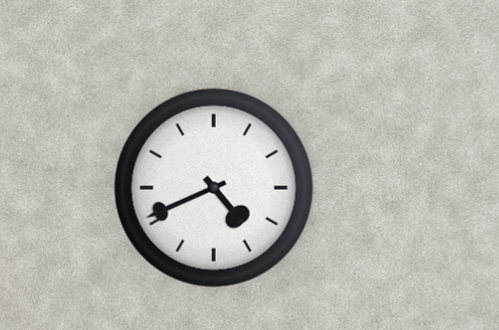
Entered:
4h41
